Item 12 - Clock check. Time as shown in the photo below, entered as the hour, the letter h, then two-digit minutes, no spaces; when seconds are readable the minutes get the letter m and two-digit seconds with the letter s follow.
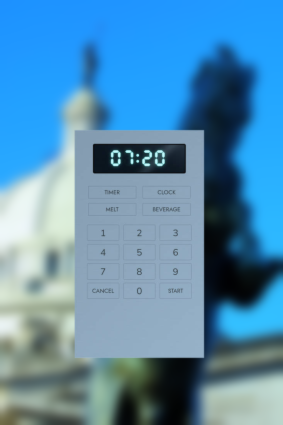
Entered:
7h20
